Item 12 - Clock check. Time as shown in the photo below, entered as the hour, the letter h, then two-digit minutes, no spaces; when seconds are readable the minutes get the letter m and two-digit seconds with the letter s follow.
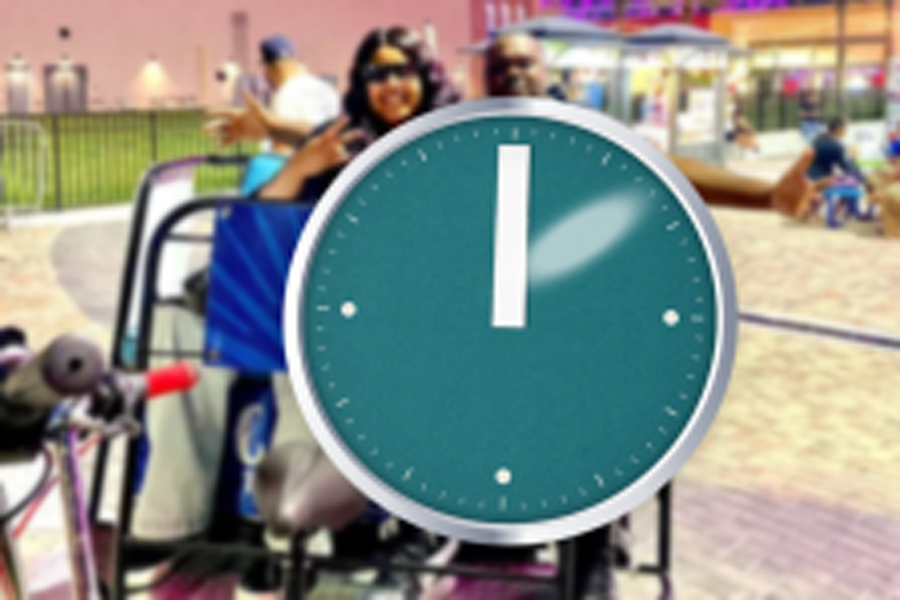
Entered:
12h00
